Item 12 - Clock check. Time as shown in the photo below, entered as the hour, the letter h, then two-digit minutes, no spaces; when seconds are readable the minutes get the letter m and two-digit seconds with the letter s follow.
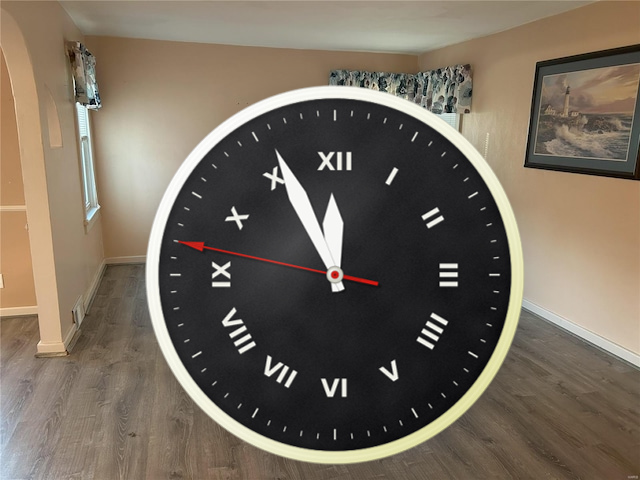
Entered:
11h55m47s
